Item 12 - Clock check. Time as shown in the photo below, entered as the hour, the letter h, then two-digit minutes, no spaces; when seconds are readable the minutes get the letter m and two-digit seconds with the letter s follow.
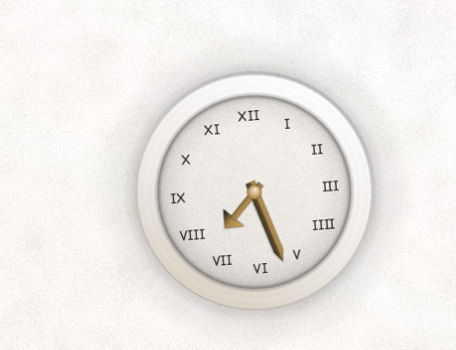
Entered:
7h27
